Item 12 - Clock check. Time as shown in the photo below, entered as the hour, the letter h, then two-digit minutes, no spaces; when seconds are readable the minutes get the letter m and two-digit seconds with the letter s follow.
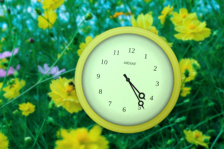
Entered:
4h24
